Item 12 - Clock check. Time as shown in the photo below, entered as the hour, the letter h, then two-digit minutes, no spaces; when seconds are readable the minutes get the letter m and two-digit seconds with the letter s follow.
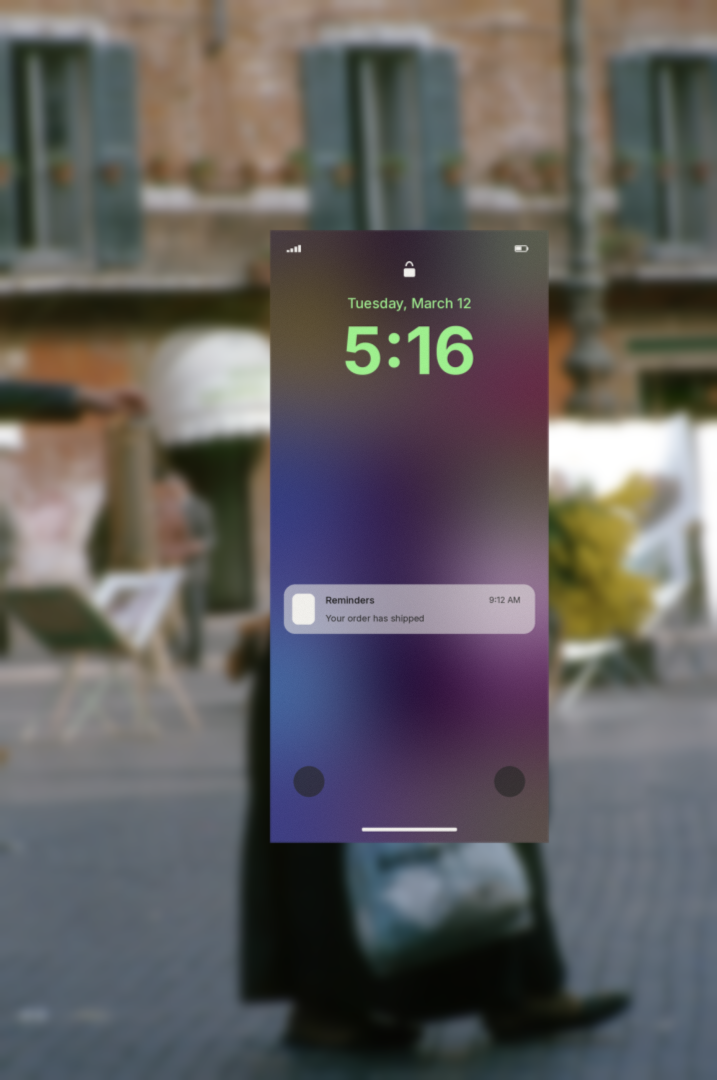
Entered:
5h16
